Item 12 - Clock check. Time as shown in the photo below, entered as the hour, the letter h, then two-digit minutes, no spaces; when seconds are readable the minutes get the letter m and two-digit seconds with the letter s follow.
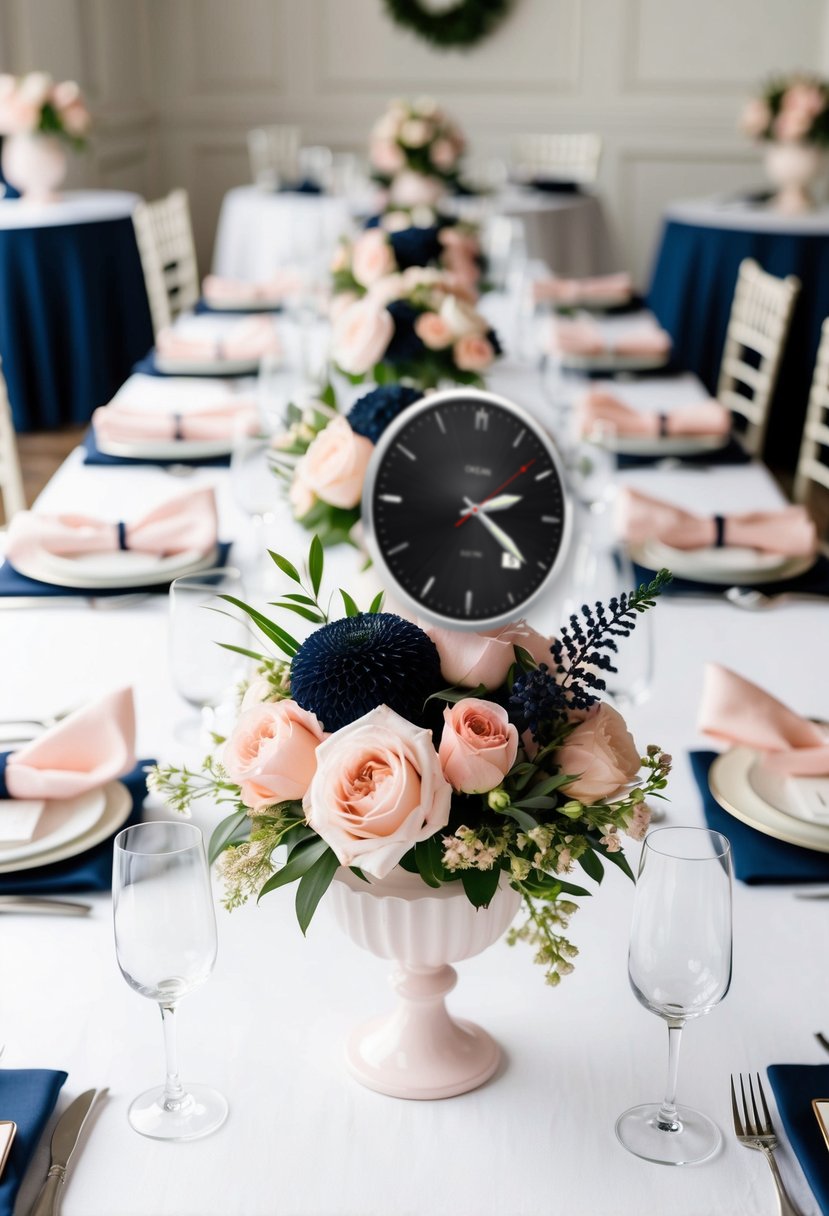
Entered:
2h21m08s
